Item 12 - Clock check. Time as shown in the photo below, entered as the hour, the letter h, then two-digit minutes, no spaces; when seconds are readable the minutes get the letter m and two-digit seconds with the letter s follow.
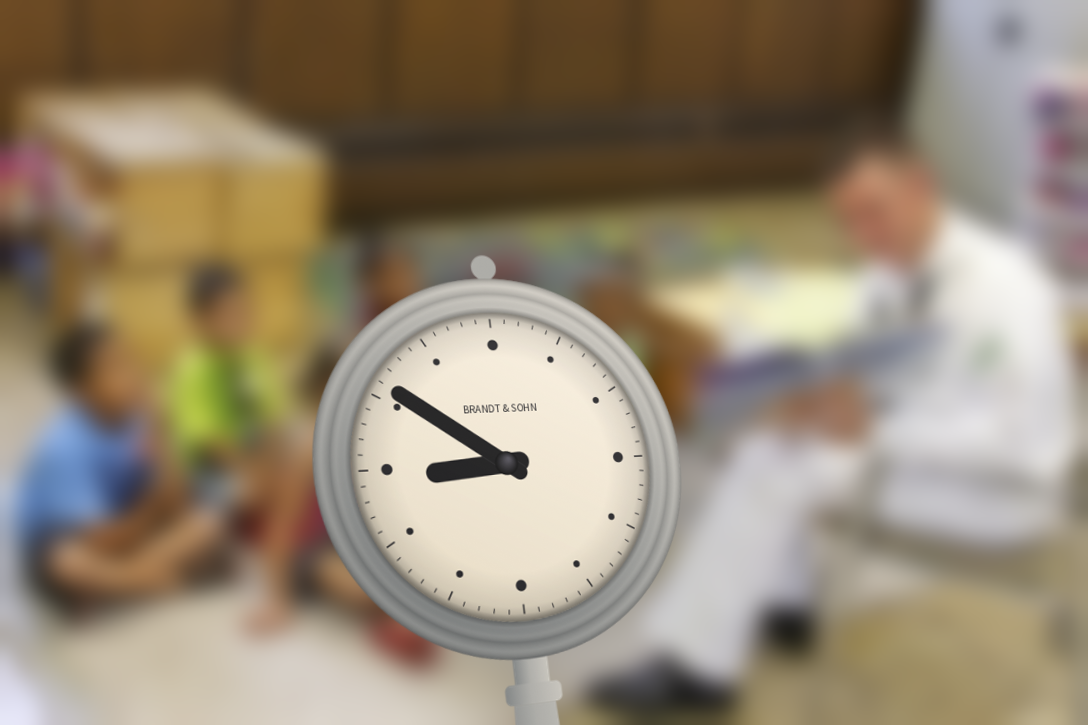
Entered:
8h51
